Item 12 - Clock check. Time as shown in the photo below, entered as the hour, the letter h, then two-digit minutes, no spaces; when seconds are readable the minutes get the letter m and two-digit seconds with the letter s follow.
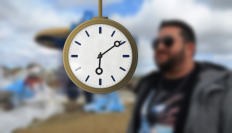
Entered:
6h09
